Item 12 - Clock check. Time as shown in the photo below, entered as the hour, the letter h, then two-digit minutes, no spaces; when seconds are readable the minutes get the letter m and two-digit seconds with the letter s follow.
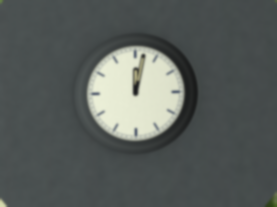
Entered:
12h02
